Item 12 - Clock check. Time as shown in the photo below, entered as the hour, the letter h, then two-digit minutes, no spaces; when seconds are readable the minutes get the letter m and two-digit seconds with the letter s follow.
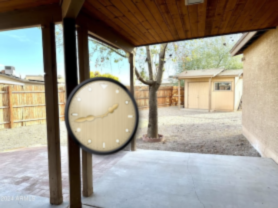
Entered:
1h43
